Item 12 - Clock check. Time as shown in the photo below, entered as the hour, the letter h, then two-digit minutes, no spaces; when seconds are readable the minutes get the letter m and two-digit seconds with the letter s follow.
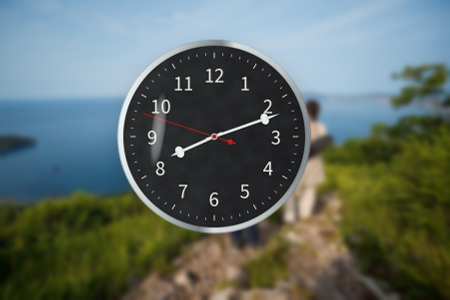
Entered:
8h11m48s
